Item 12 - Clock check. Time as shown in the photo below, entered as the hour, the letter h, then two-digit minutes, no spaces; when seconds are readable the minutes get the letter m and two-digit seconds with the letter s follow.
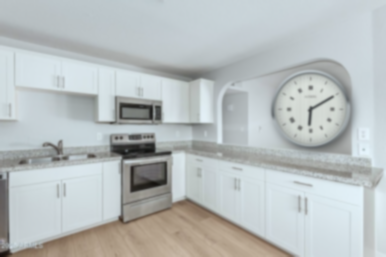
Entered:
6h10
